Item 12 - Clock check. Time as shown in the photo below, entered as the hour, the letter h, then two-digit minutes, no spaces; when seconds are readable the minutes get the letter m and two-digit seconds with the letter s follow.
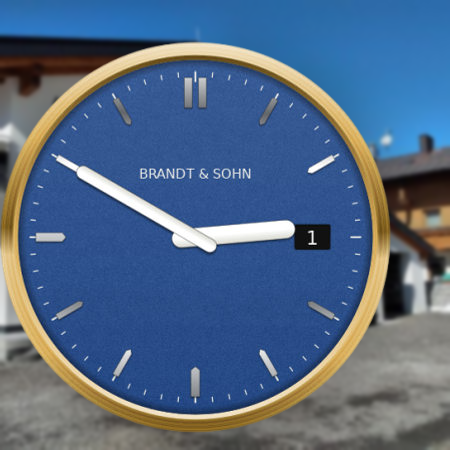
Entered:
2h50
